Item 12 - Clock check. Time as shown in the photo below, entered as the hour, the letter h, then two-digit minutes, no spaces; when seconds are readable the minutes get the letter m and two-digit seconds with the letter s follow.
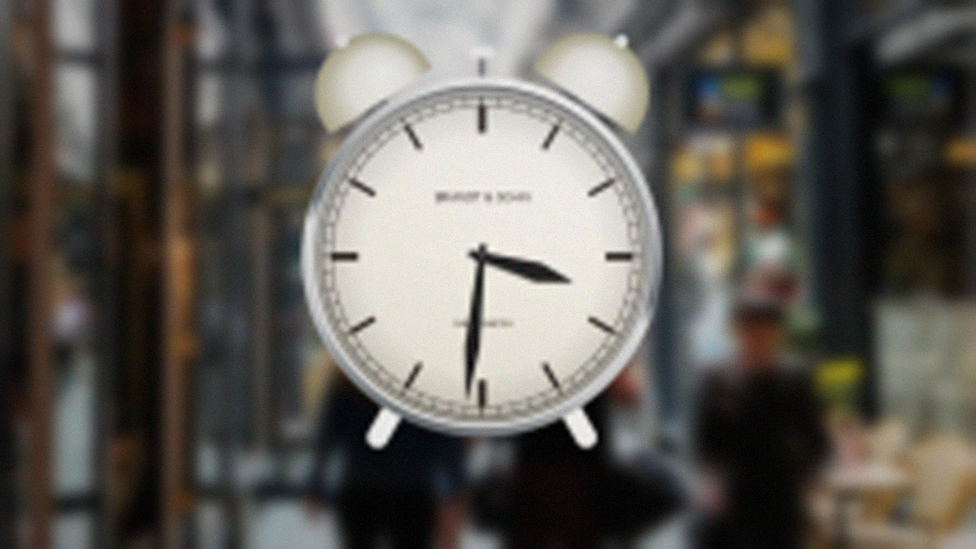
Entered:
3h31
